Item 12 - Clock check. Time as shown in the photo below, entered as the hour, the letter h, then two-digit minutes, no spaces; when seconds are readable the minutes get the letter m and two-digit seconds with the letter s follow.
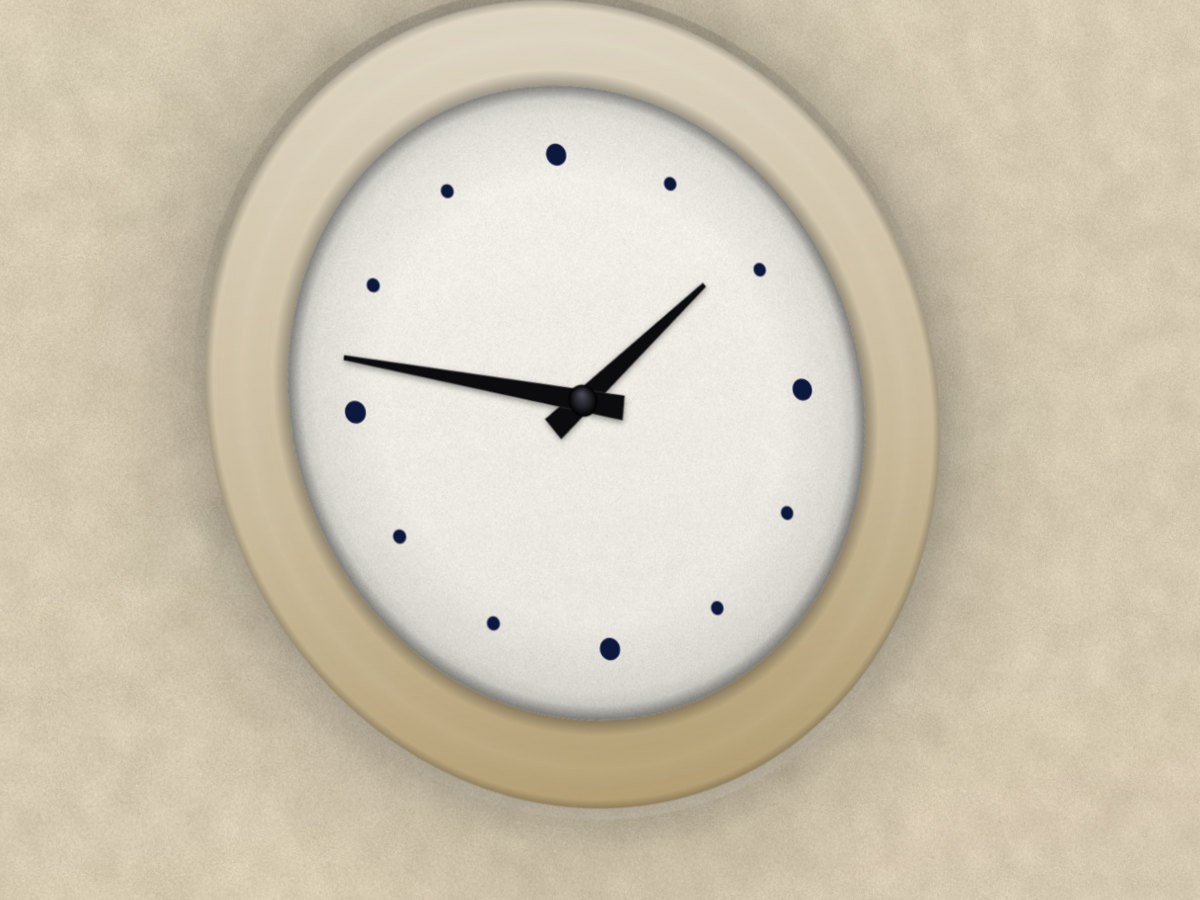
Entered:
1h47
